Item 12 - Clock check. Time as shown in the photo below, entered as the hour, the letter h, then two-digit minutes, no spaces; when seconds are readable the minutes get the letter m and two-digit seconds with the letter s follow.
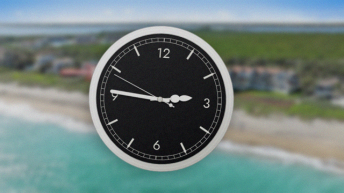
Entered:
2h45m49s
